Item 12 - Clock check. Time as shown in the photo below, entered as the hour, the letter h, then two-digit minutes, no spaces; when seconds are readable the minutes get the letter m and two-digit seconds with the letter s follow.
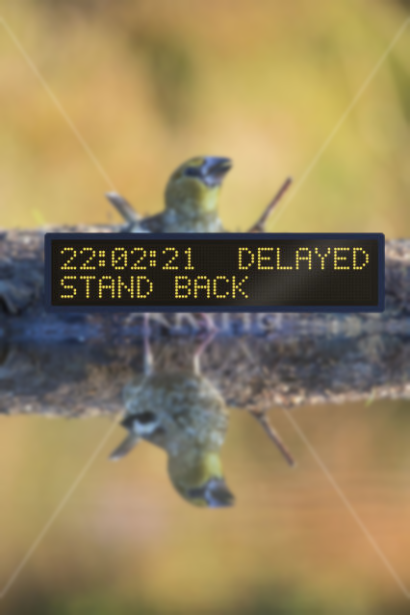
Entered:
22h02m21s
